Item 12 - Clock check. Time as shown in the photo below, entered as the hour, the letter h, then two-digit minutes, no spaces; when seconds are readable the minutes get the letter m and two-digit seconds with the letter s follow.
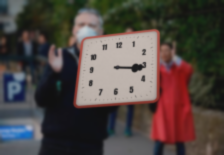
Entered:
3h16
